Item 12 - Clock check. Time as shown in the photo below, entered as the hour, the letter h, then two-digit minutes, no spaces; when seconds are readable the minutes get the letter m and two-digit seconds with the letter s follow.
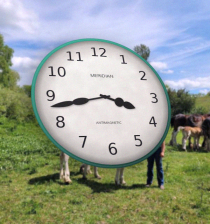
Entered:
3h43
